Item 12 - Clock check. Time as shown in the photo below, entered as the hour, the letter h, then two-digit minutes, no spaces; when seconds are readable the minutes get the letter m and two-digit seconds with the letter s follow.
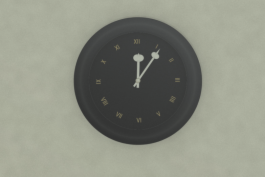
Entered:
12h06
